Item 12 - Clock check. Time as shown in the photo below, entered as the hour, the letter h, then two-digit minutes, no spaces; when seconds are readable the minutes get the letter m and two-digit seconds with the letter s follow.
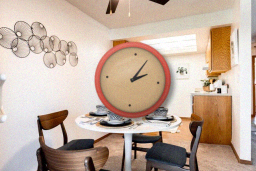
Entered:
2h05
